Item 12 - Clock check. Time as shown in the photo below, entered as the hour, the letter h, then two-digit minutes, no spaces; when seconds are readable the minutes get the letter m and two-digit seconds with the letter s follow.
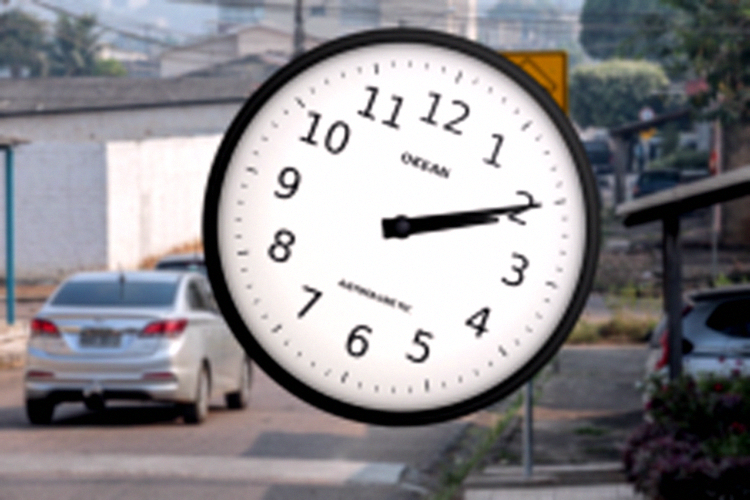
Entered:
2h10
